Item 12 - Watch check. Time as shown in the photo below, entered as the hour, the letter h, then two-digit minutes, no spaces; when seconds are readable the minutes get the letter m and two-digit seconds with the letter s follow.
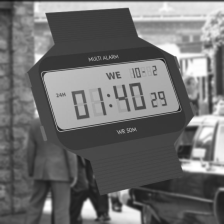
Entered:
1h40m29s
